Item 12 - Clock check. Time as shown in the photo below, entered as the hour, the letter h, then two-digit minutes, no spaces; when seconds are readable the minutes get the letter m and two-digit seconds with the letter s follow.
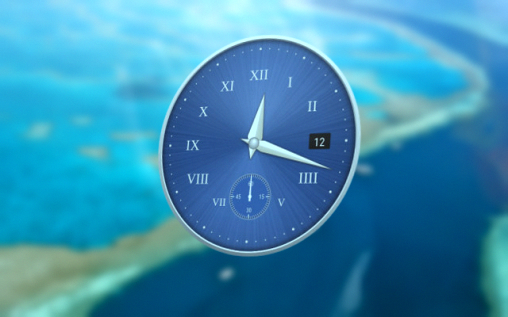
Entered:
12h18
